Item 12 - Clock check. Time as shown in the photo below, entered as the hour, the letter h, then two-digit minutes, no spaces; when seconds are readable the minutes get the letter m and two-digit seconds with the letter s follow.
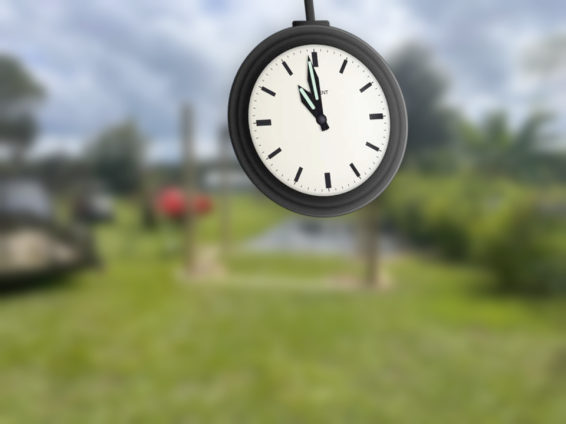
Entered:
10h59
